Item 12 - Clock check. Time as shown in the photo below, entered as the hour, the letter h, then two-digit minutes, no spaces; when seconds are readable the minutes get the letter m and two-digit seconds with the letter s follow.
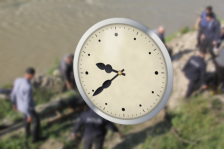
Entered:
9h39
